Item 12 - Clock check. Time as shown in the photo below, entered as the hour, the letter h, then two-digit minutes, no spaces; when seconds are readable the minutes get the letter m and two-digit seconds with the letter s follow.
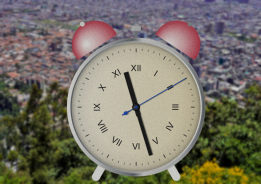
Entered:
11h27m10s
